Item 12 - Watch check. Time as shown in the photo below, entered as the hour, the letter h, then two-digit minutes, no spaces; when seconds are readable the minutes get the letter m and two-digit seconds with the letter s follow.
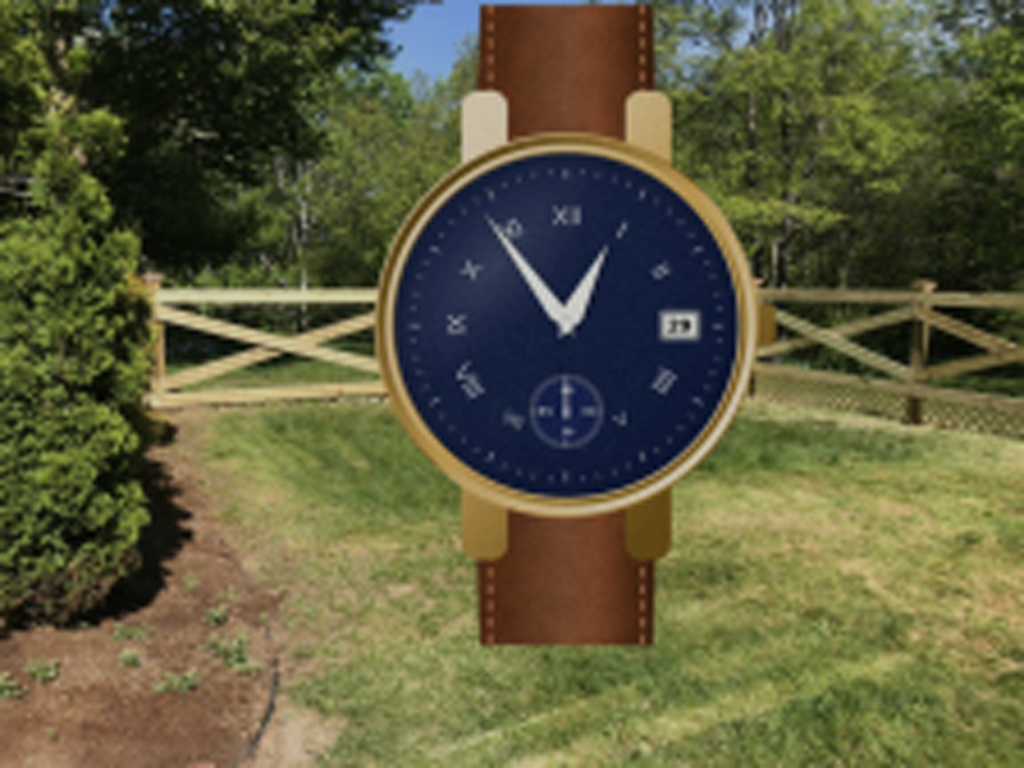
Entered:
12h54
